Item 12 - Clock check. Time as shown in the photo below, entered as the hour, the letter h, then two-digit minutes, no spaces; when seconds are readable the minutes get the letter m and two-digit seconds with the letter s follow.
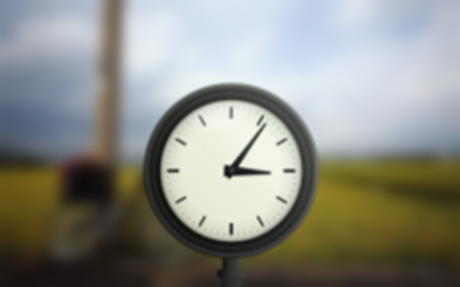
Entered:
3h06
